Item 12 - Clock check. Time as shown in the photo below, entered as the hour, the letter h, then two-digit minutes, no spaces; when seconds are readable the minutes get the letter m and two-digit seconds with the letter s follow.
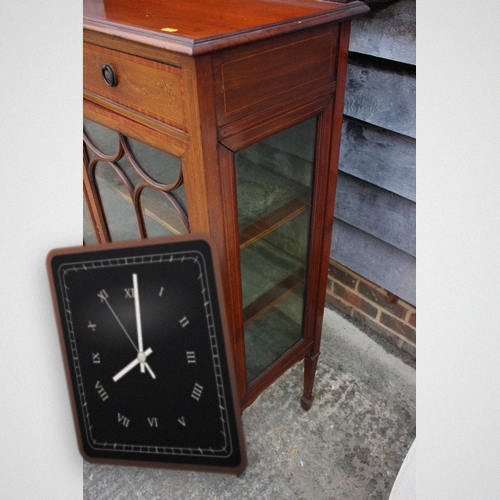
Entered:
8h00m55s
